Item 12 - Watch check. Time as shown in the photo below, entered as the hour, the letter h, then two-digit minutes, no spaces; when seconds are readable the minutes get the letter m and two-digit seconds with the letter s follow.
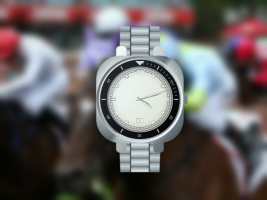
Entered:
4h12
